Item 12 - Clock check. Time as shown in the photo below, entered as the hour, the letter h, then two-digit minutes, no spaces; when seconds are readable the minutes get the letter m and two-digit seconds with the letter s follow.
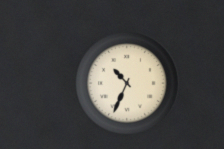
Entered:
10h34
